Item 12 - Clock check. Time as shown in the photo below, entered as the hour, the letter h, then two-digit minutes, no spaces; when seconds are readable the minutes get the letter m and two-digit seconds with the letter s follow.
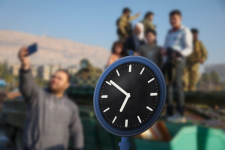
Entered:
6h51
